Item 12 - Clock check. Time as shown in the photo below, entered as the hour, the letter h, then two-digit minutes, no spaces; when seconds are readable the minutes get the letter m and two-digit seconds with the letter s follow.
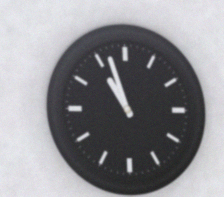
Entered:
10h57
